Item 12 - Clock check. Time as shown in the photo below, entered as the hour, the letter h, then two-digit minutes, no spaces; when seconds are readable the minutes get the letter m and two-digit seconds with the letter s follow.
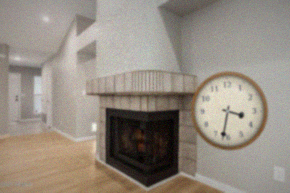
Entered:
3h32
